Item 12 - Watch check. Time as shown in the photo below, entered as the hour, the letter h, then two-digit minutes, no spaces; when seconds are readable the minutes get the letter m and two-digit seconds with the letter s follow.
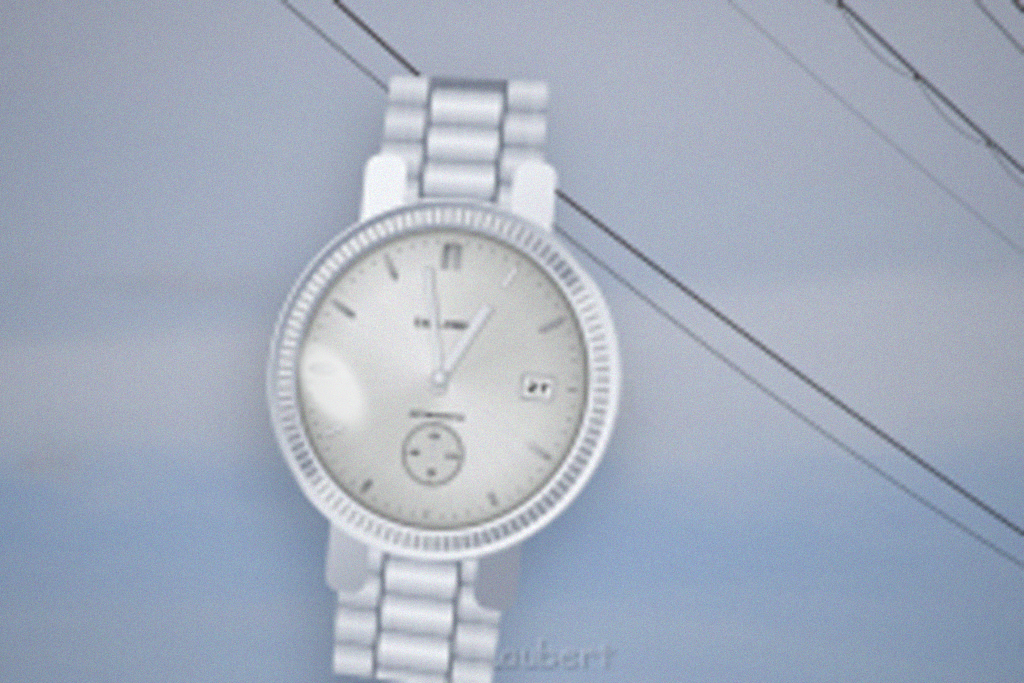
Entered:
12h58
